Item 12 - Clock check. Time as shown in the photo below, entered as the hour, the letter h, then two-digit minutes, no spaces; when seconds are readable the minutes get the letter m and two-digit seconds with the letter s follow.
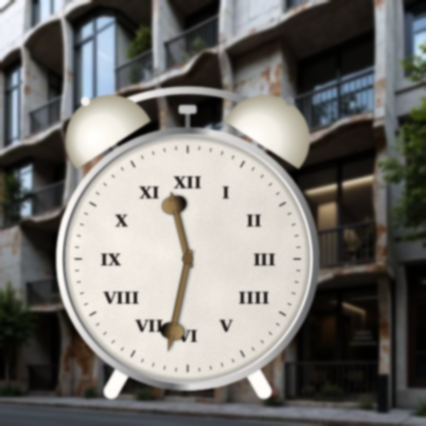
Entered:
11h32
